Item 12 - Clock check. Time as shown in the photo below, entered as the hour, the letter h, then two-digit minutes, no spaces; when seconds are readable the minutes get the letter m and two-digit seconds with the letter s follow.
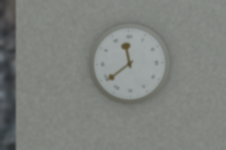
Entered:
11h39
